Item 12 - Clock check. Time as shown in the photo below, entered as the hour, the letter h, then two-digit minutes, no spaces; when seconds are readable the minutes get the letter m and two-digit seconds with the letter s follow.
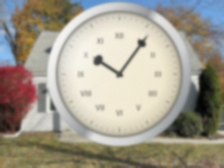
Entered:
10h06
